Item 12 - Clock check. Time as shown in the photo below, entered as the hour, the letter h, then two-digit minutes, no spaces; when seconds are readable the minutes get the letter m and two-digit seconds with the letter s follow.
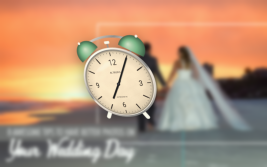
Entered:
7h05
